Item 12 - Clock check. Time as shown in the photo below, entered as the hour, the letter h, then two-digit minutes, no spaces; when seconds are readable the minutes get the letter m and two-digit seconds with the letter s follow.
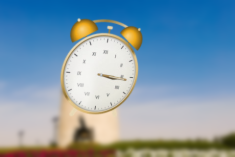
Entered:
3h16
